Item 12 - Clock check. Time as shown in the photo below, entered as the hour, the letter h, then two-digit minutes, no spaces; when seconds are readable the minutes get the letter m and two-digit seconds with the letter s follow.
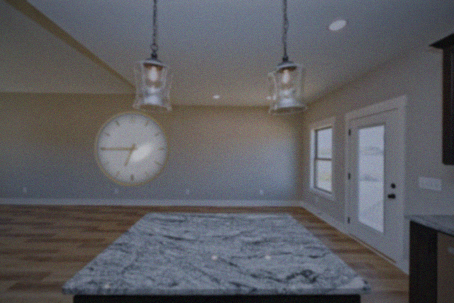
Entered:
6h45
